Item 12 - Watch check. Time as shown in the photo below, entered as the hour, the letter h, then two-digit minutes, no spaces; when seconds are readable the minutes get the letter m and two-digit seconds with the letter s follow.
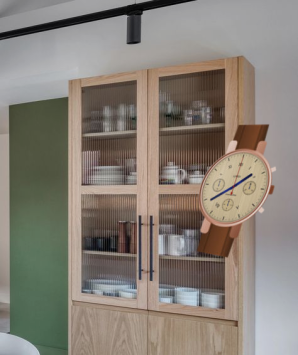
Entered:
1h39
